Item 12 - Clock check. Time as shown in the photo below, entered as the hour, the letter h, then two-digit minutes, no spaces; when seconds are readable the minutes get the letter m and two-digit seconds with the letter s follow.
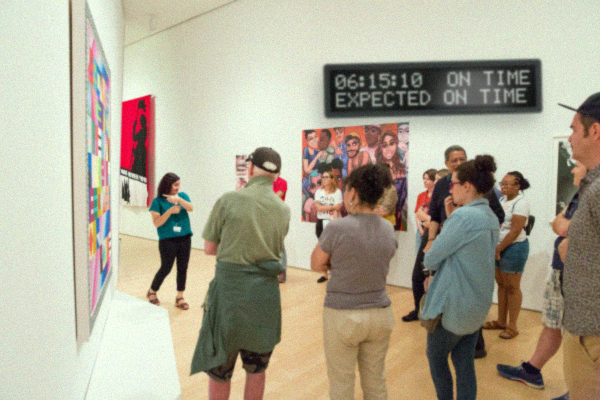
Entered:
6h15m10s
